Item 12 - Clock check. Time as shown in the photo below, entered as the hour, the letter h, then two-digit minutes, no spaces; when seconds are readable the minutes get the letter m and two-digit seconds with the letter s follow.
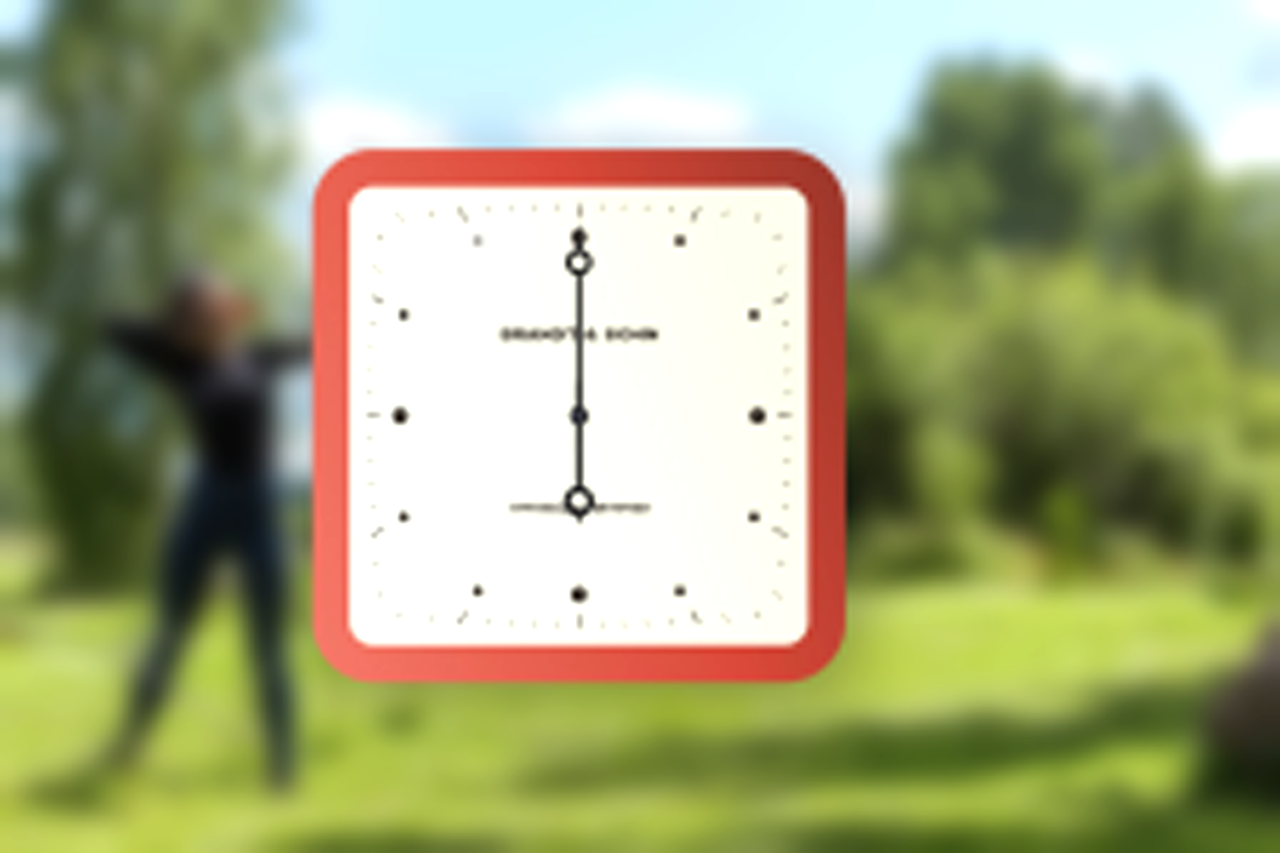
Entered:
6h00
